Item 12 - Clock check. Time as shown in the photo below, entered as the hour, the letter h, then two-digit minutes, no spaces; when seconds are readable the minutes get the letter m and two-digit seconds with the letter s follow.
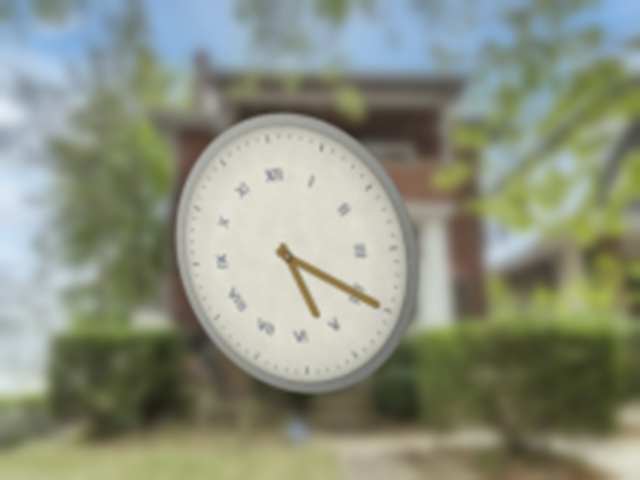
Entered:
5h20
